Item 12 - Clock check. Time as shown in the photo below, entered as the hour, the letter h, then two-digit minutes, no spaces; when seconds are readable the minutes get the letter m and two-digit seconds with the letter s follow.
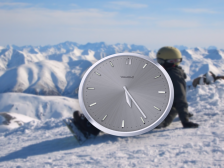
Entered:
5h24
